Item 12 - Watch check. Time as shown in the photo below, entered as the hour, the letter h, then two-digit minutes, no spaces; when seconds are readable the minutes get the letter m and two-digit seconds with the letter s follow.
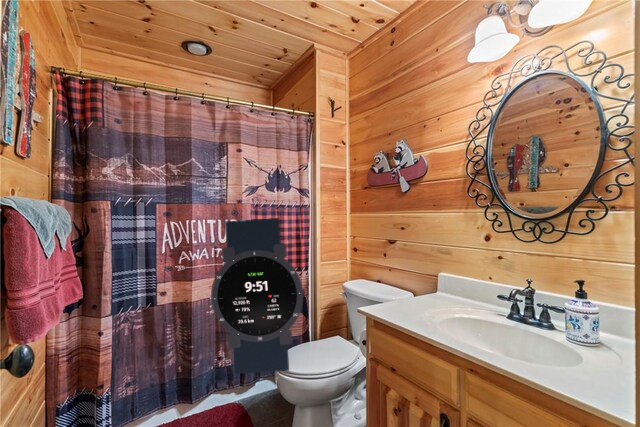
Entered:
9h51
